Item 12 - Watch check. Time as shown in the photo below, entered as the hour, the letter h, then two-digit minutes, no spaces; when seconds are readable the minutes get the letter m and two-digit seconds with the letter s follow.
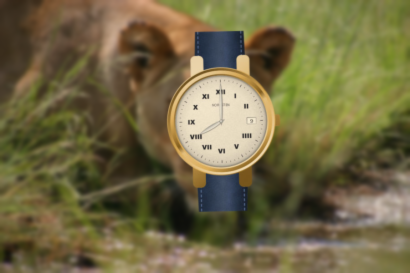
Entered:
8h00
